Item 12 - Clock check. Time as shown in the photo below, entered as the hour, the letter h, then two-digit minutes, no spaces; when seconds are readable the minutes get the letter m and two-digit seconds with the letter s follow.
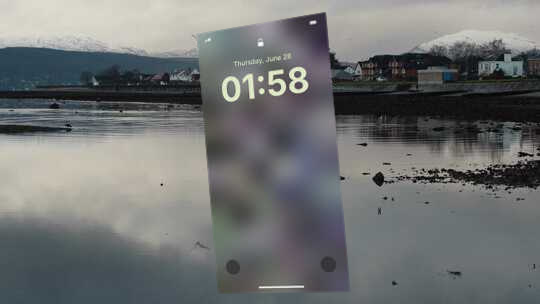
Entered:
1h58
